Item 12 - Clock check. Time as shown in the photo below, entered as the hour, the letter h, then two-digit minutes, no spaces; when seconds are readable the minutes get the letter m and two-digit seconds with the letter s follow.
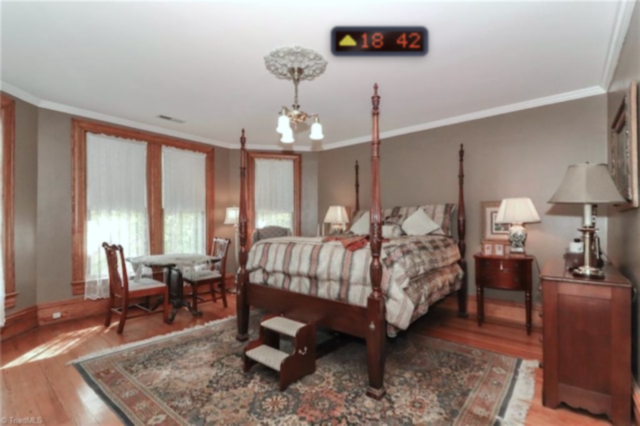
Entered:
18h42
